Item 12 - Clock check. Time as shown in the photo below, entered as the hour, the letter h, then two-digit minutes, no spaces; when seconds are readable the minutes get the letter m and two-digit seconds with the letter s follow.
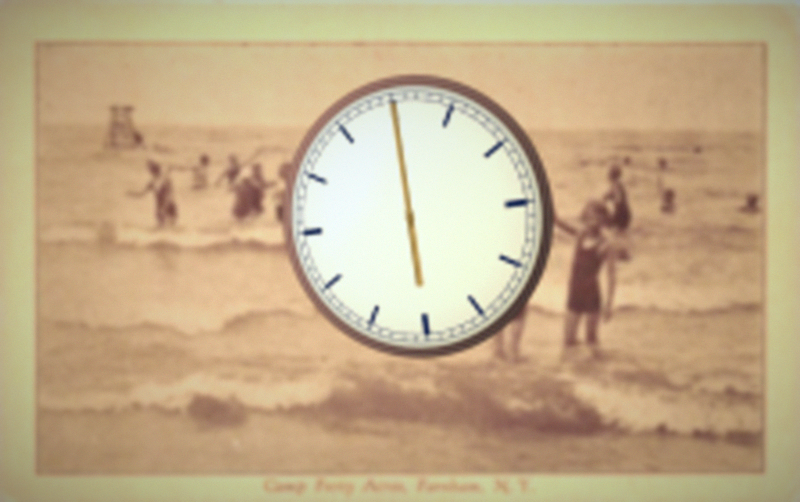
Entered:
6h00
